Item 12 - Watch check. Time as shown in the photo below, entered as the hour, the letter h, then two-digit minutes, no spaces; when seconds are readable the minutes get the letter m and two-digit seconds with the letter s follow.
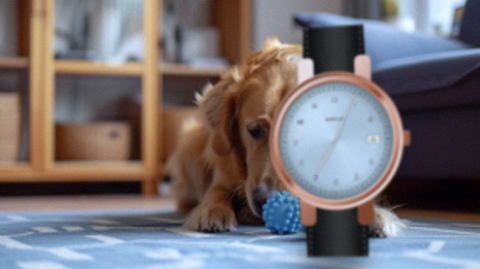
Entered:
7h04
